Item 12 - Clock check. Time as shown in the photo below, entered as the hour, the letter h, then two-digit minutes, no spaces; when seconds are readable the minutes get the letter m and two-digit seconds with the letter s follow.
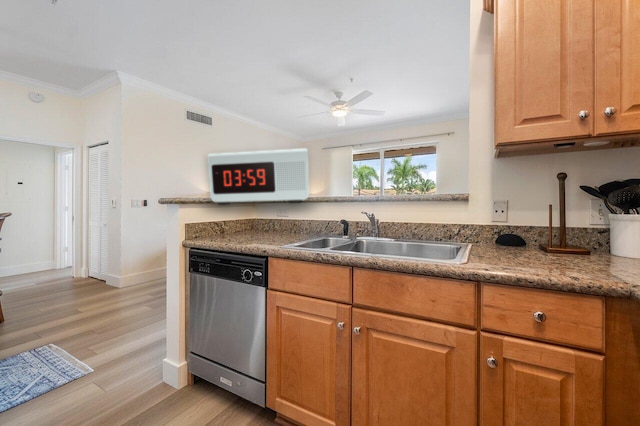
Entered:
3h59
